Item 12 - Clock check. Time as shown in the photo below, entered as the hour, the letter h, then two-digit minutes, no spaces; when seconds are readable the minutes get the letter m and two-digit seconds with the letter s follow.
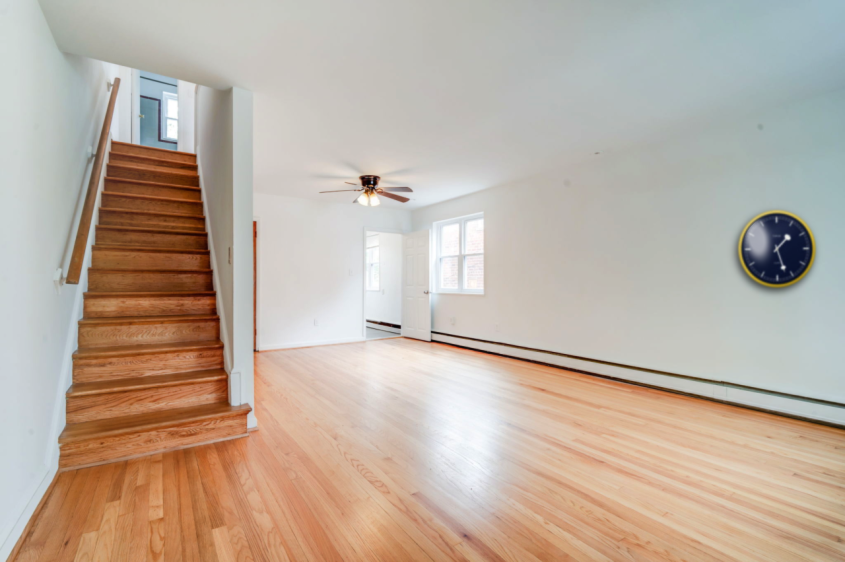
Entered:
1h27
